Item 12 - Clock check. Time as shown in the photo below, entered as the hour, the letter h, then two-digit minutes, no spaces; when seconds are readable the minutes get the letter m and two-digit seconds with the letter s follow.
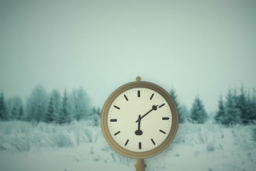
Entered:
6h09
